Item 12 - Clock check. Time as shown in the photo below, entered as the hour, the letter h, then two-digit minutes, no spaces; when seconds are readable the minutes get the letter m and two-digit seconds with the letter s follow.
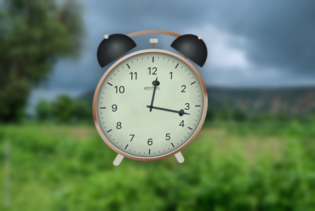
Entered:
12h17
